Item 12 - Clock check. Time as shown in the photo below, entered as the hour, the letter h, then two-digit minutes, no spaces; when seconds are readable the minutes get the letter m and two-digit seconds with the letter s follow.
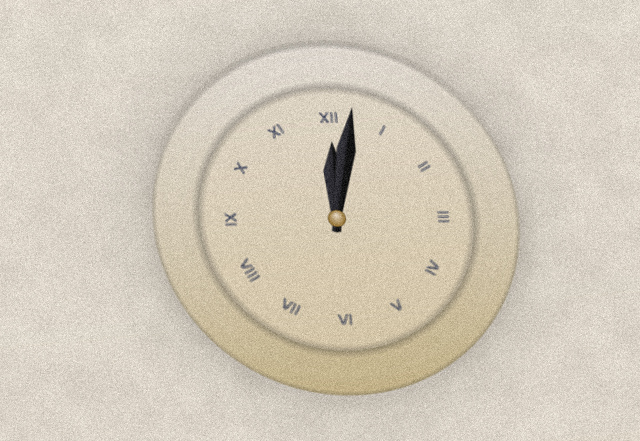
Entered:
12h02
